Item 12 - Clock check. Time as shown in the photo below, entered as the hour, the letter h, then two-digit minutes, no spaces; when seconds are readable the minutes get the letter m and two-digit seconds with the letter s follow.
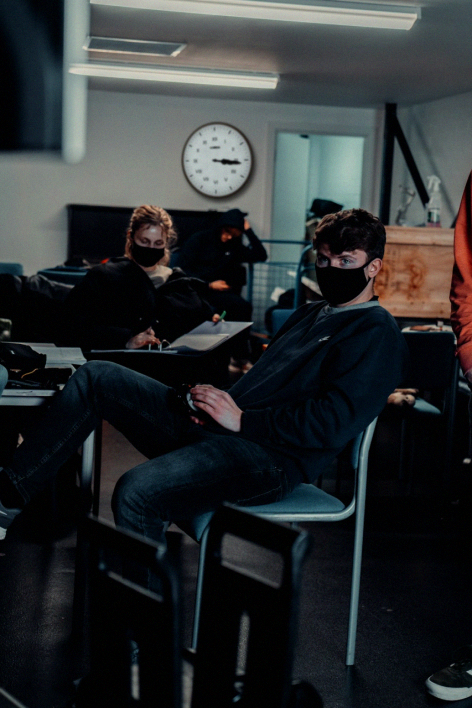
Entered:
3h16
